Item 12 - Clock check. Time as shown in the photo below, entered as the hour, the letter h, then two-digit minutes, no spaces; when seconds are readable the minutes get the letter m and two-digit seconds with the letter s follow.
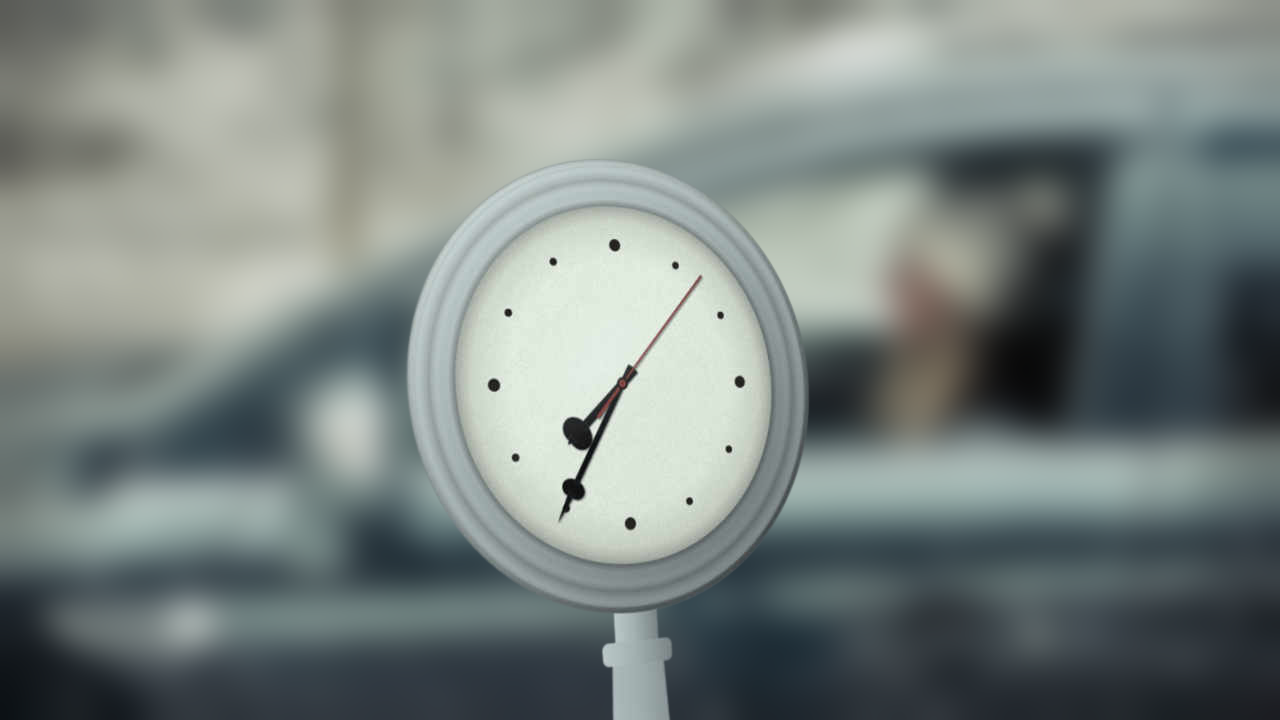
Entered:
7h35m07s
